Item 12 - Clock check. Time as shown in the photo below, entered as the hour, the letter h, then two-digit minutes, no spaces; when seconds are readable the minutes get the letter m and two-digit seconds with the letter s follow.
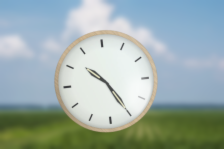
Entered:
10h25
